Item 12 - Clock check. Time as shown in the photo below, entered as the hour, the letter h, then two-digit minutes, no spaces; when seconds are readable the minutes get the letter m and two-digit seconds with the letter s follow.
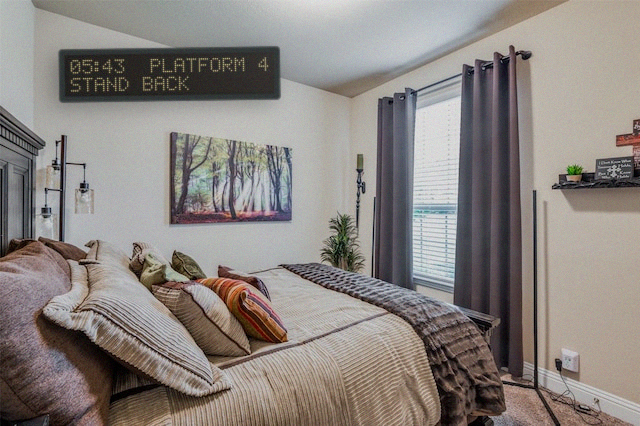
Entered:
5h43
